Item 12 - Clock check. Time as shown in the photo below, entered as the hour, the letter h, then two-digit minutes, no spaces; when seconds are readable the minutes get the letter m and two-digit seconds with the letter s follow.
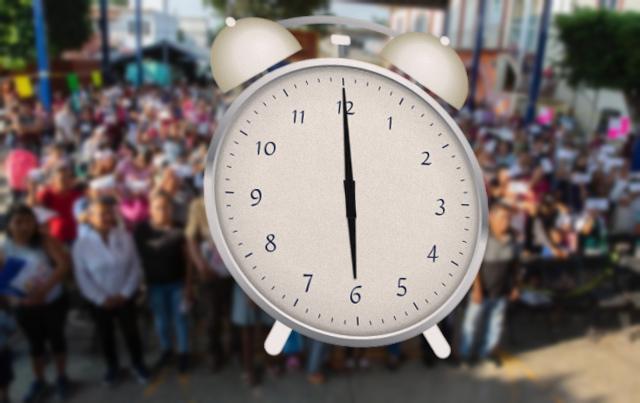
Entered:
6h00
